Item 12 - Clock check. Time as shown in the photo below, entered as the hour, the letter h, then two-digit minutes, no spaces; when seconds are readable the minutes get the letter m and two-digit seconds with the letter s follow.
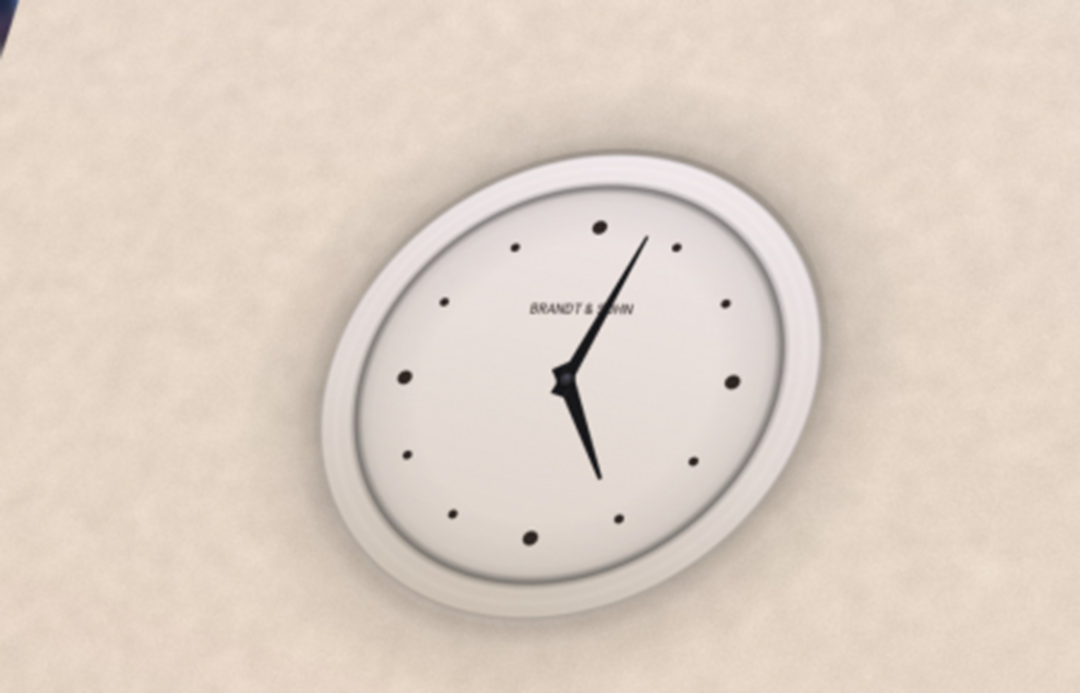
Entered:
5h03
